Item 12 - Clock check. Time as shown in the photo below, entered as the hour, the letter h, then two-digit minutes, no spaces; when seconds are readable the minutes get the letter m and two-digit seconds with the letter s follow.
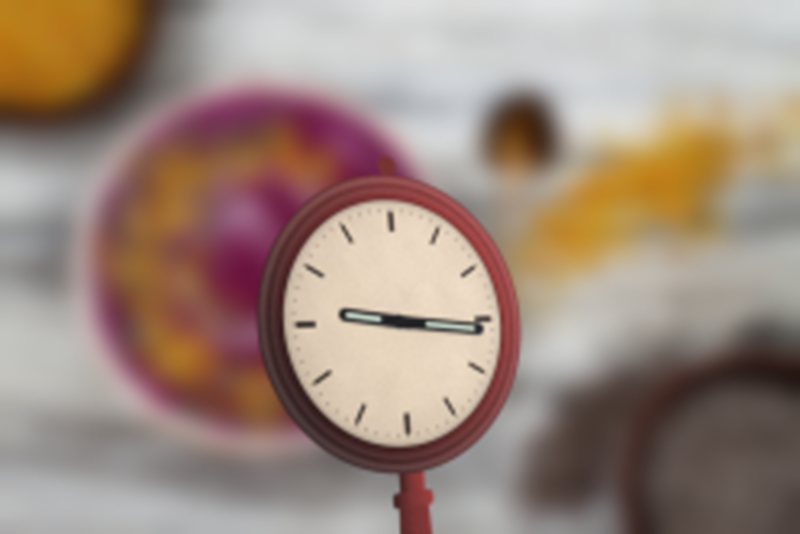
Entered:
9h16
